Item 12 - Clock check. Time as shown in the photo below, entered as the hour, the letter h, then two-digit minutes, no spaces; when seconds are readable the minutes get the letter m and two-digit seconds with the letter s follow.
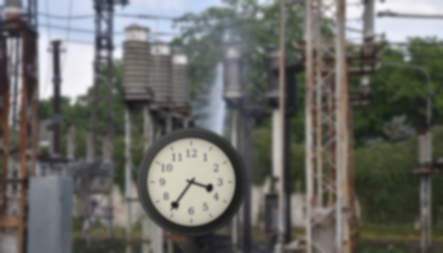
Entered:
3h36
